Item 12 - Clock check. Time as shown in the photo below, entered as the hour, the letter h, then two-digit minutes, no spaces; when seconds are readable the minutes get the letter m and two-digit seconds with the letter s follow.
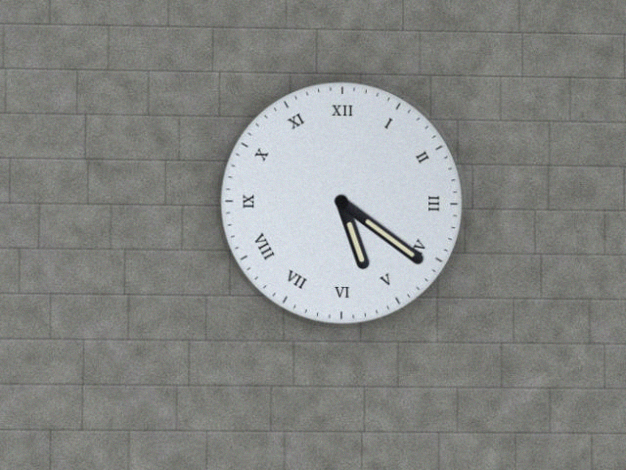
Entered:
5h21
